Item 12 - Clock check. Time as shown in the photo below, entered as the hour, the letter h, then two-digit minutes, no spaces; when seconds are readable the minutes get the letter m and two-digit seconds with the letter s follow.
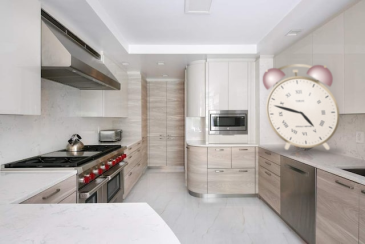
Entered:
4h48
